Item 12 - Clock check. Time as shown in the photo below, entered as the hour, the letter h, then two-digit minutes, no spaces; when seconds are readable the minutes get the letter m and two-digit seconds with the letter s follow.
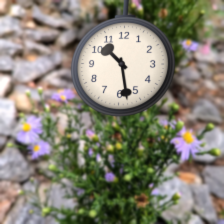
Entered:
10h28
